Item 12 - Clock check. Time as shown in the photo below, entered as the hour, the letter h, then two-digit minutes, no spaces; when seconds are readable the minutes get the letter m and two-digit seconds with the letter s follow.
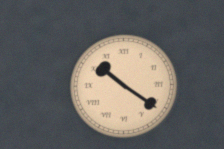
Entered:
10h21
